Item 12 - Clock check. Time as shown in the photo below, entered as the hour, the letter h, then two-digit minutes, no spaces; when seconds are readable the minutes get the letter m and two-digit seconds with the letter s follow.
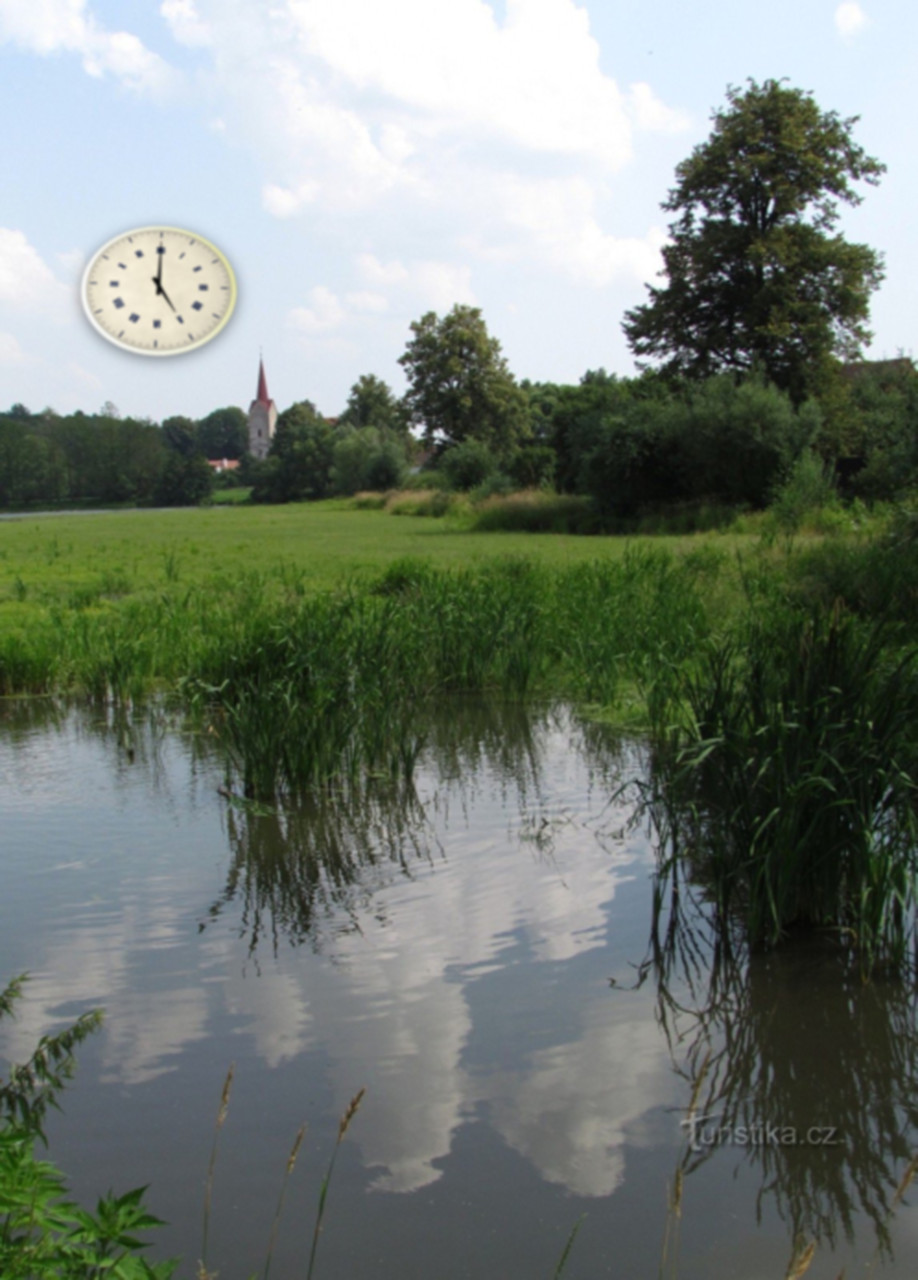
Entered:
5h00
